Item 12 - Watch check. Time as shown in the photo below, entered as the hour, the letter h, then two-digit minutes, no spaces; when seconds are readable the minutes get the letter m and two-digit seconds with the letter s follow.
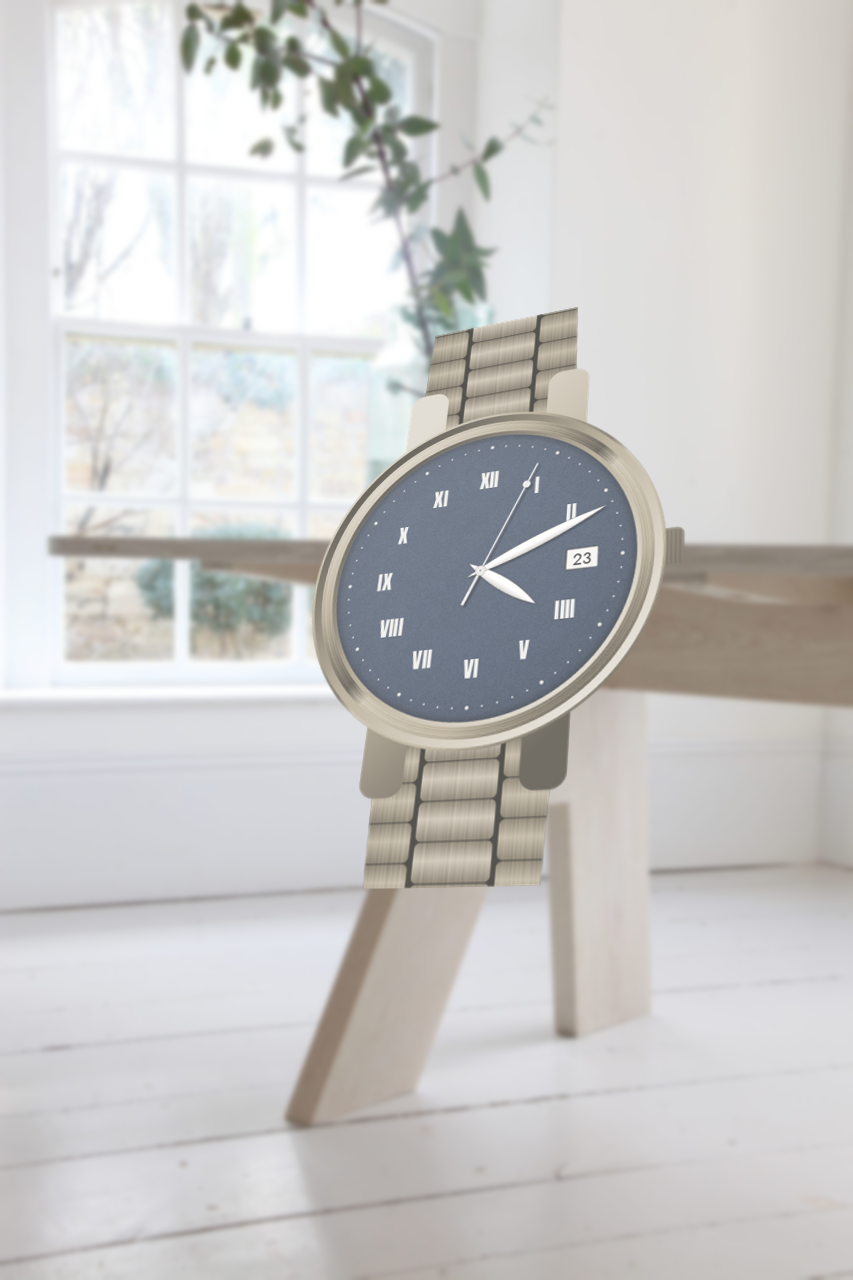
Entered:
4h11m04s
